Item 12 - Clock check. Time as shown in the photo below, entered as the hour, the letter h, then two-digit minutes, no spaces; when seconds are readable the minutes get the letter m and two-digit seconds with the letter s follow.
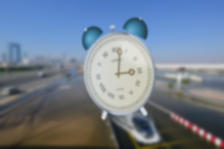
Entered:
3h02
